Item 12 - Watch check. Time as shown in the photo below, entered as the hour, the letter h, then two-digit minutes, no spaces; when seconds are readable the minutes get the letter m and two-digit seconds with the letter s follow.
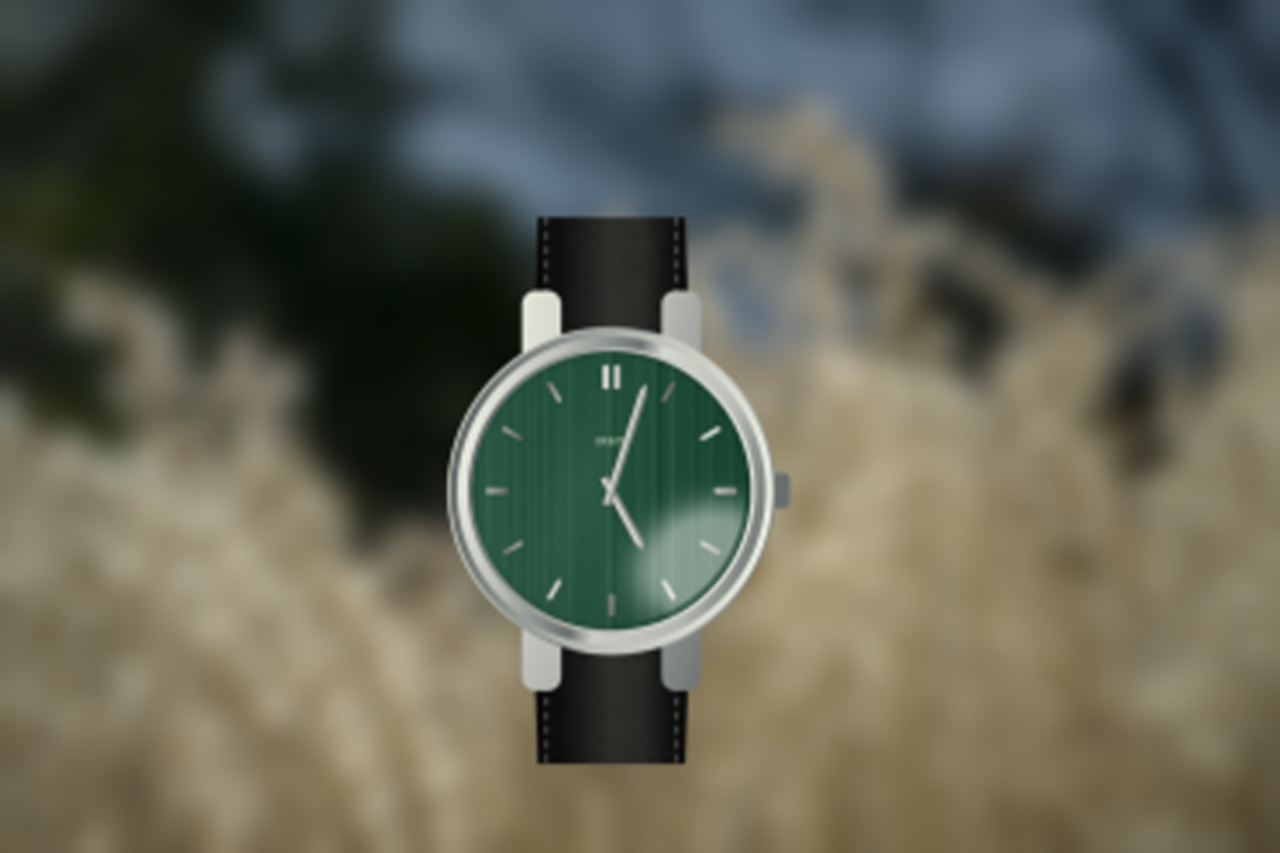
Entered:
5h03
